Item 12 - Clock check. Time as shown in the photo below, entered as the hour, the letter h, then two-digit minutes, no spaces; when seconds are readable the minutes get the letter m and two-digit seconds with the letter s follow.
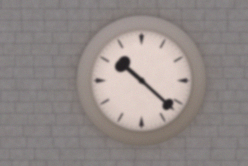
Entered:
10h22
